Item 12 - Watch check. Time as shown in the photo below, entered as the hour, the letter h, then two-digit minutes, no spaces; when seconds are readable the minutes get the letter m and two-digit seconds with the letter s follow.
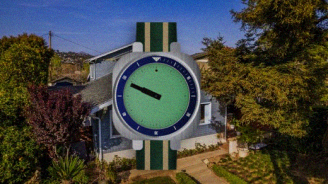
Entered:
9h49
